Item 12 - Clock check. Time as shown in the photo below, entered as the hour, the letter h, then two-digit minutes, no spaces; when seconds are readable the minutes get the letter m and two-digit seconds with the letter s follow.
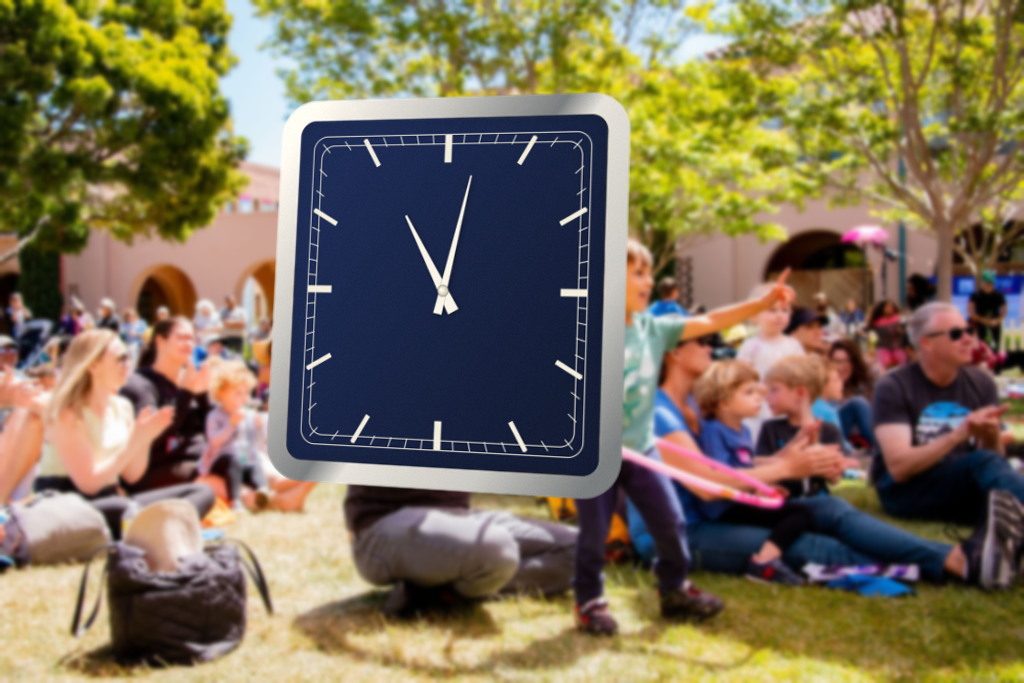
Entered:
11h02
